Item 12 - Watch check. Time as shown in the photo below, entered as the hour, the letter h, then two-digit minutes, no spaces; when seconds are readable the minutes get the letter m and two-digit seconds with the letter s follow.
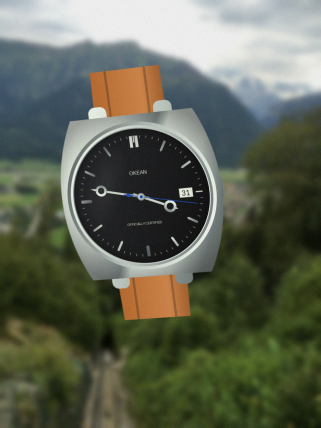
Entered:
3h47m17s
